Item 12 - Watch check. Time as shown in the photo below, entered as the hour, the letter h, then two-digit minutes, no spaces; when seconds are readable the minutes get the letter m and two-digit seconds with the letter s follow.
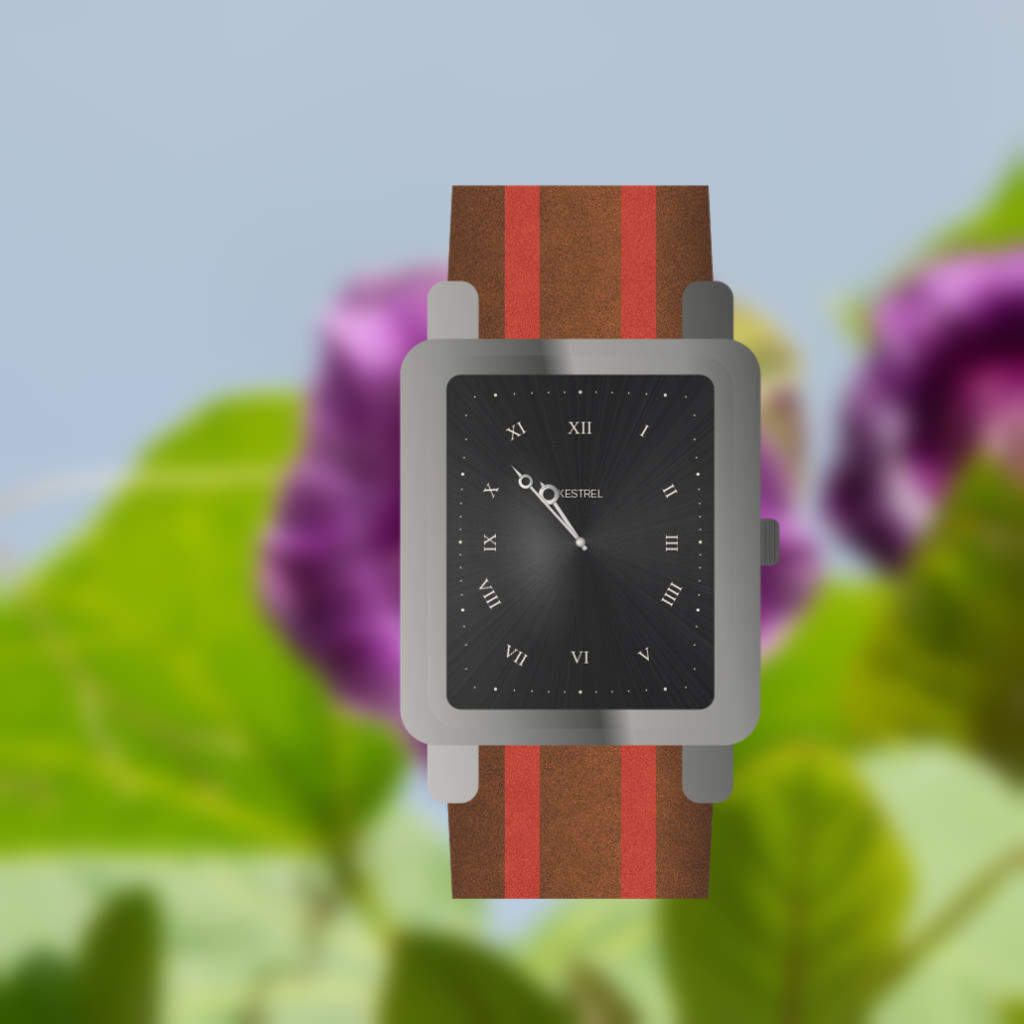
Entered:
10h53
